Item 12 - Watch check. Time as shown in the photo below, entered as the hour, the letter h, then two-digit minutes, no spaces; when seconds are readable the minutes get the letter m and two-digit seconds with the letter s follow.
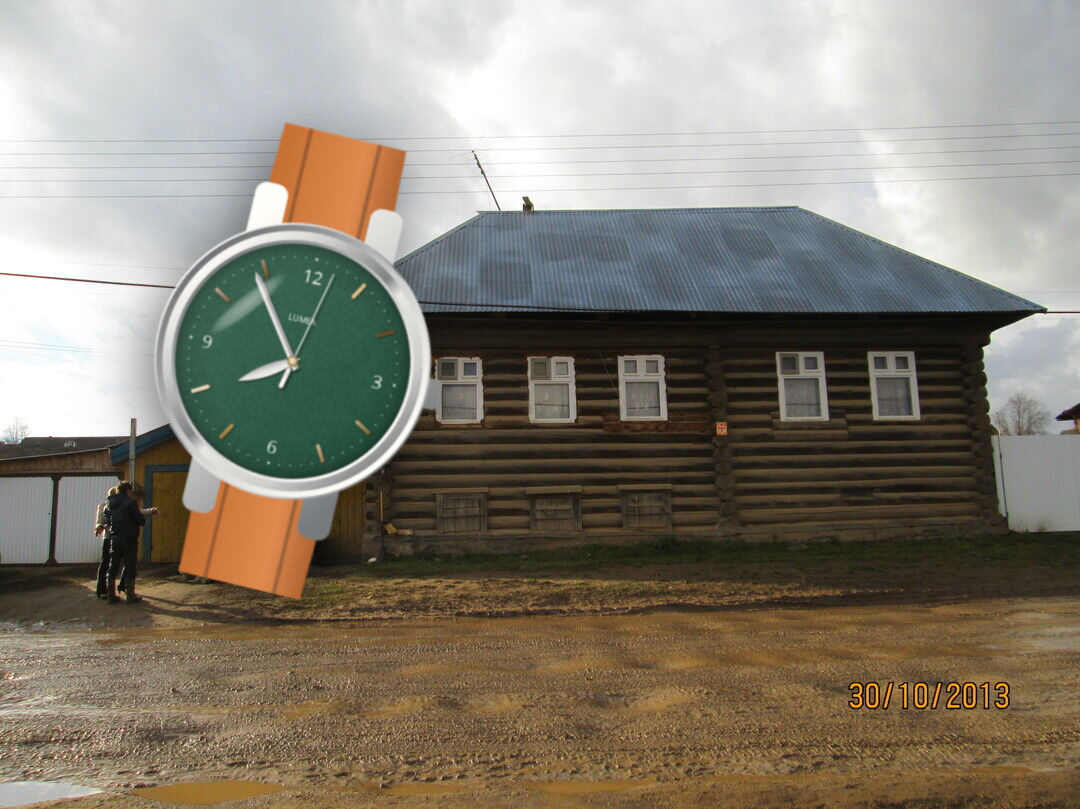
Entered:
7h54m02s
